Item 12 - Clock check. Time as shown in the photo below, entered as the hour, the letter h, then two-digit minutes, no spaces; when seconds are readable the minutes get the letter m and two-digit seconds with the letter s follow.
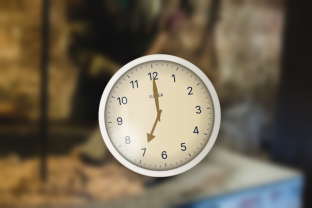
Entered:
7h00
